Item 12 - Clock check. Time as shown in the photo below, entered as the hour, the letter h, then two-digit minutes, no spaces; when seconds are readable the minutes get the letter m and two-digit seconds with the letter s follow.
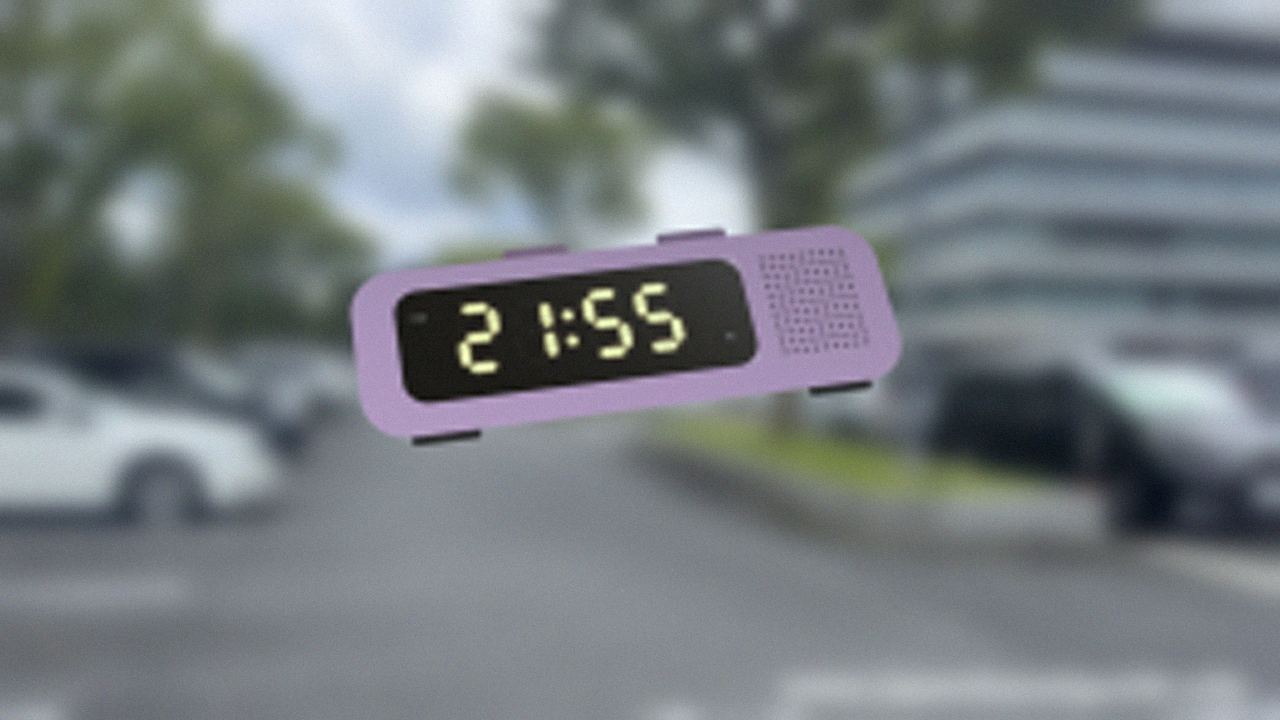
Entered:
21h55
